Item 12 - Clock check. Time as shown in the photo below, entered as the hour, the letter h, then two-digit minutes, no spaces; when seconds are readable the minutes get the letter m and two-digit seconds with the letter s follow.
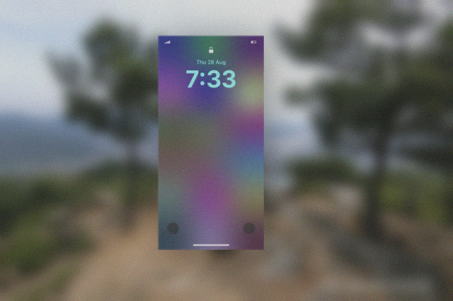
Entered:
7h33
